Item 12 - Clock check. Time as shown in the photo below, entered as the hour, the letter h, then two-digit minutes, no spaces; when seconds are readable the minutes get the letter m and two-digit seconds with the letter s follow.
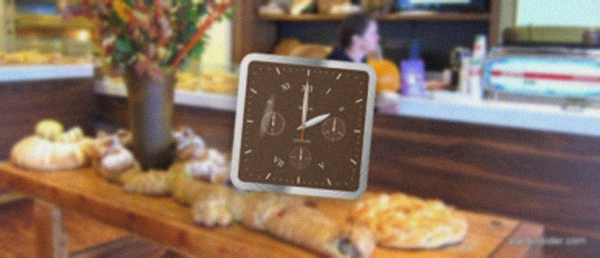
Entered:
2h00
